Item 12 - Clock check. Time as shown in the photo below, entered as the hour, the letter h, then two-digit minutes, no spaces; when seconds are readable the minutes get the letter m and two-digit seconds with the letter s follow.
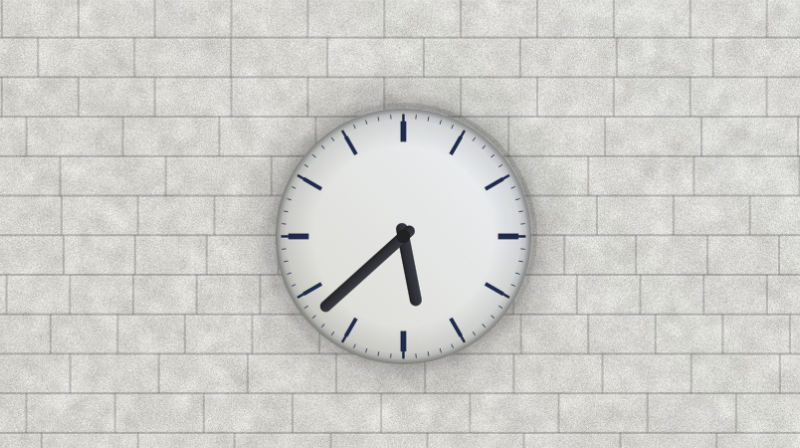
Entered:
5h38
